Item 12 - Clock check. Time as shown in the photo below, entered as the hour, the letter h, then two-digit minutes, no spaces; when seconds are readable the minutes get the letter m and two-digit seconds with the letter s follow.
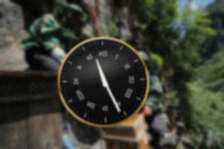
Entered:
11h26
